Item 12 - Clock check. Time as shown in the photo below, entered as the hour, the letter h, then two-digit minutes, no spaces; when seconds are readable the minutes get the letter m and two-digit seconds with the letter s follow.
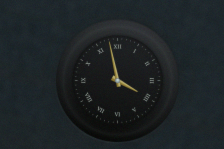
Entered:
3h58
